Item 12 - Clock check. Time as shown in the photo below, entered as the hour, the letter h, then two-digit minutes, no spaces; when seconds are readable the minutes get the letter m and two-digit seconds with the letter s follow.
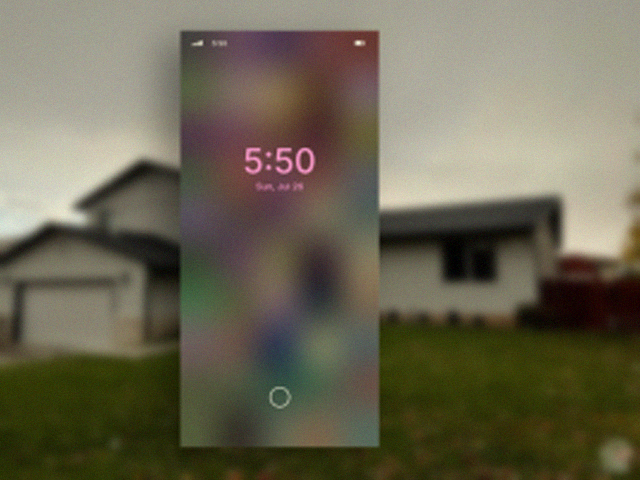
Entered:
5h50
